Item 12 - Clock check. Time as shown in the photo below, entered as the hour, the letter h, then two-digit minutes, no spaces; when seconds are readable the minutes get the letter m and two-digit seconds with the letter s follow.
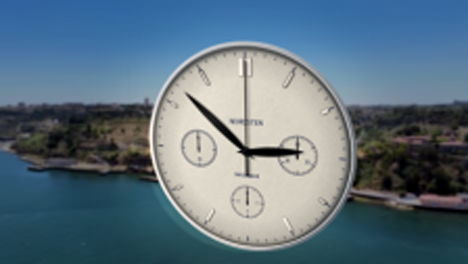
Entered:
2h52
